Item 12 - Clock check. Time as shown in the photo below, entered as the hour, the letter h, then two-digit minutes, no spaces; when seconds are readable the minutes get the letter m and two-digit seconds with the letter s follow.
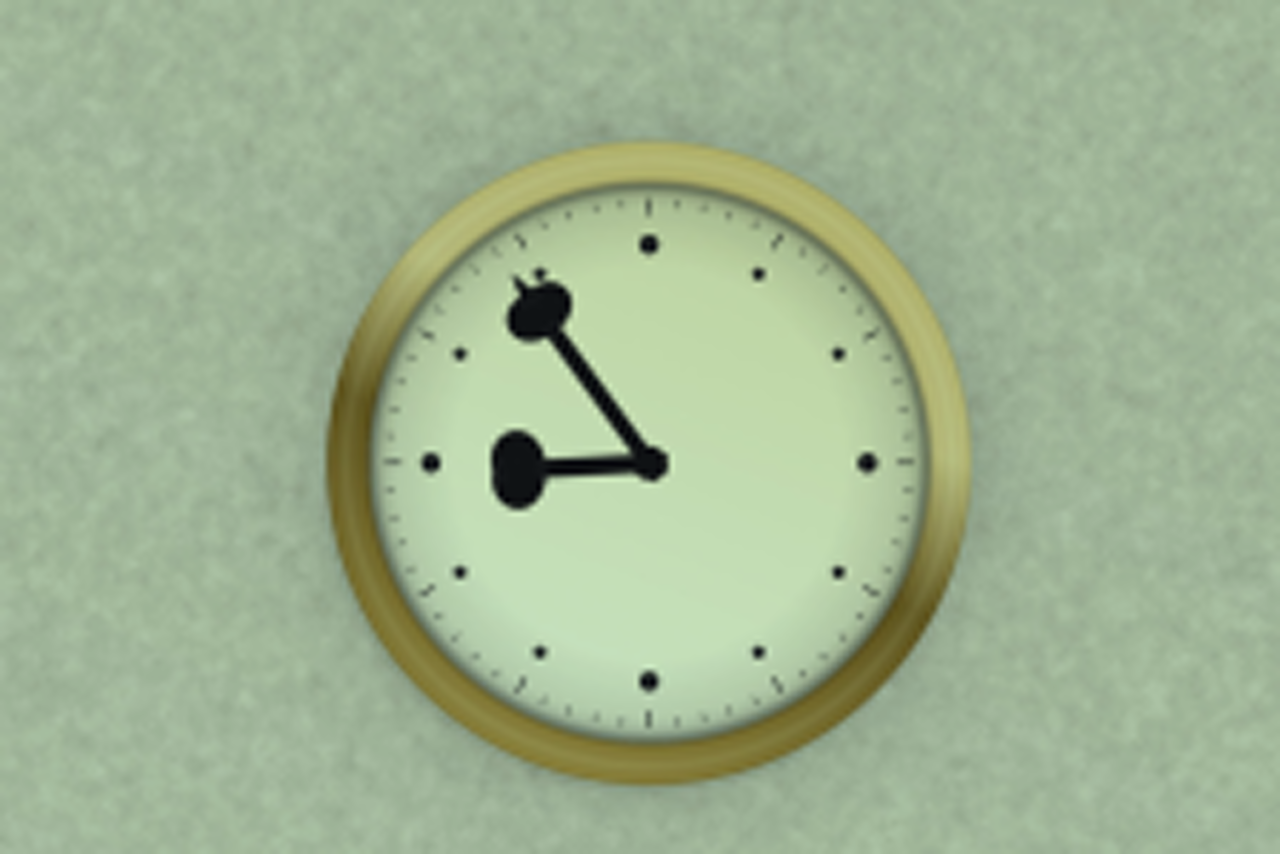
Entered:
8h54
